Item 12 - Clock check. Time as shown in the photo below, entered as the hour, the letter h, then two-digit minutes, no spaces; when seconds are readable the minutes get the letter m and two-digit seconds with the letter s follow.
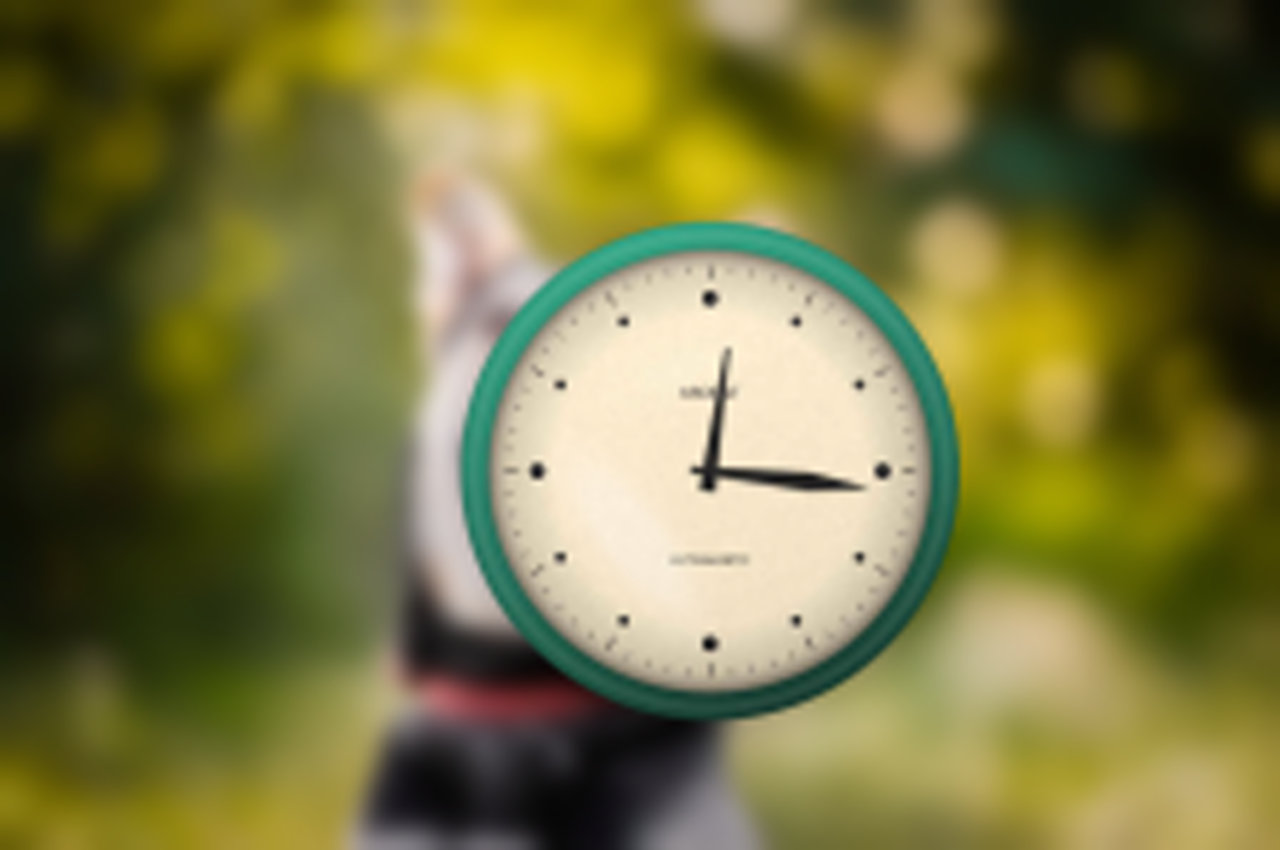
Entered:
12h16
